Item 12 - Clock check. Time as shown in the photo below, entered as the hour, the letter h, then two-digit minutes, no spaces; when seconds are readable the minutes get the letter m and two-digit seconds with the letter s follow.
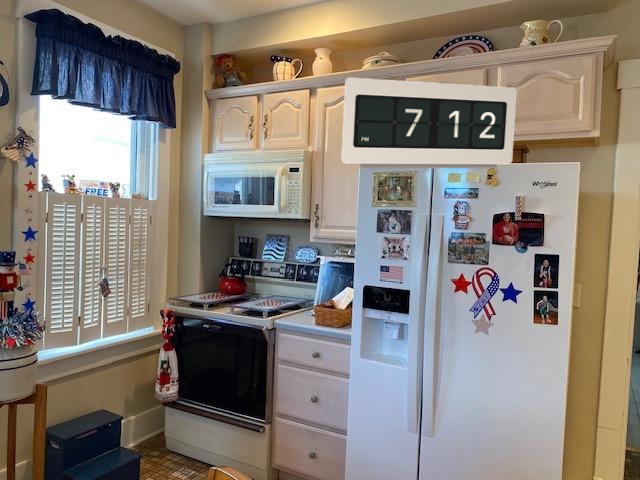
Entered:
7h12
